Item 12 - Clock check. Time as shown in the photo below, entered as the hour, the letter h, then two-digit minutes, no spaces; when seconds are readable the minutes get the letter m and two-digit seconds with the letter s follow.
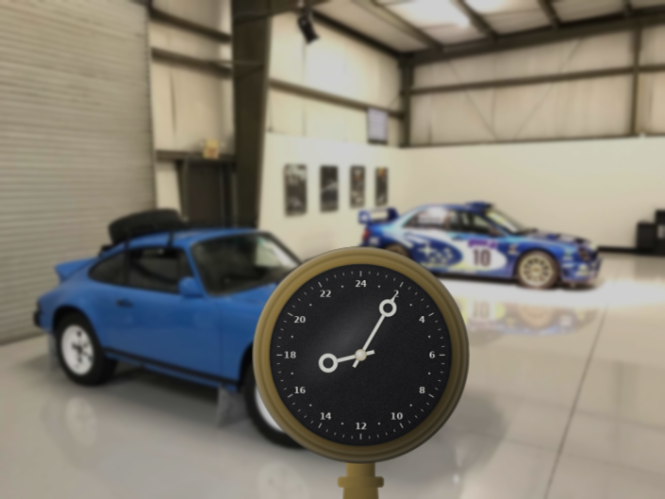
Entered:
17h05
